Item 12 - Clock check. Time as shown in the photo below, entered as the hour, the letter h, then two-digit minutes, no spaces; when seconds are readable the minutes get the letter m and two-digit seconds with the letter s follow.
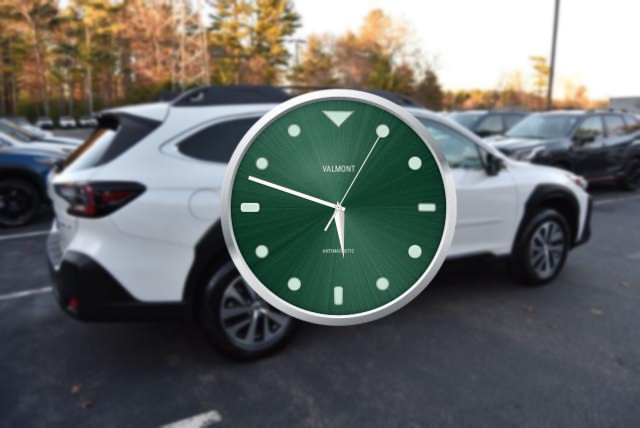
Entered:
5h48m05s
